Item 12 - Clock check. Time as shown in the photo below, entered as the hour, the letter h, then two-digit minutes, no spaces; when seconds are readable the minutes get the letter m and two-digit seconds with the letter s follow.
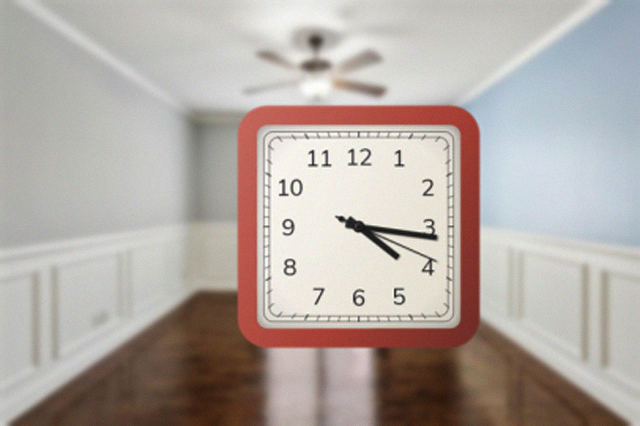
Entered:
4h16m19s
